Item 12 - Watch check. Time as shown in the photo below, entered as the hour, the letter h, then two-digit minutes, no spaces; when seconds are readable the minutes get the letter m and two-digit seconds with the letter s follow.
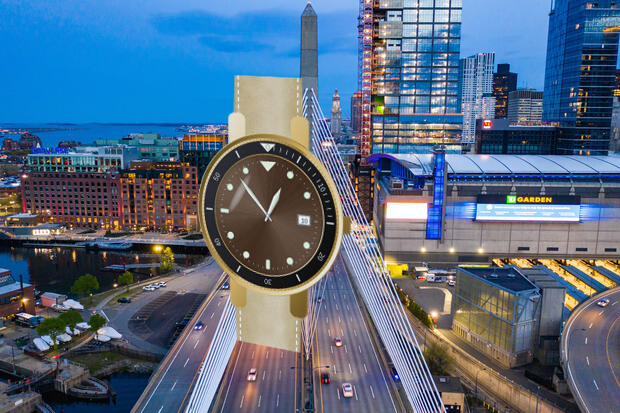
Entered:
12h53
